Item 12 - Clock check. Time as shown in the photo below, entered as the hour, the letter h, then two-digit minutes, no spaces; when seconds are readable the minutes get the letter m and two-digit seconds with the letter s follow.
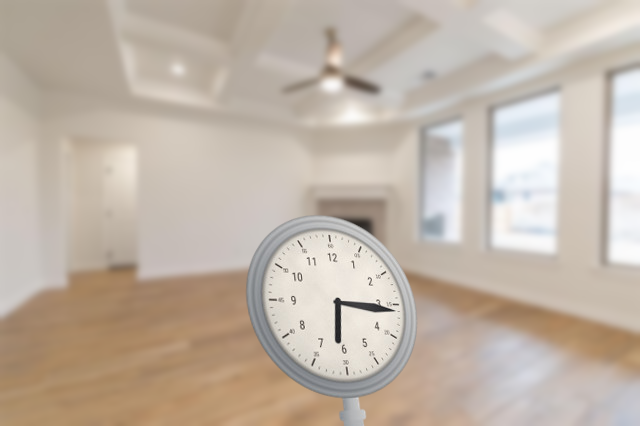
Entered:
6h16
